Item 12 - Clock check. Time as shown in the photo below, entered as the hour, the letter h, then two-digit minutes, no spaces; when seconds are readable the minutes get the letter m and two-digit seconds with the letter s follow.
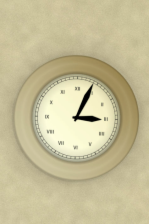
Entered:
3h04
